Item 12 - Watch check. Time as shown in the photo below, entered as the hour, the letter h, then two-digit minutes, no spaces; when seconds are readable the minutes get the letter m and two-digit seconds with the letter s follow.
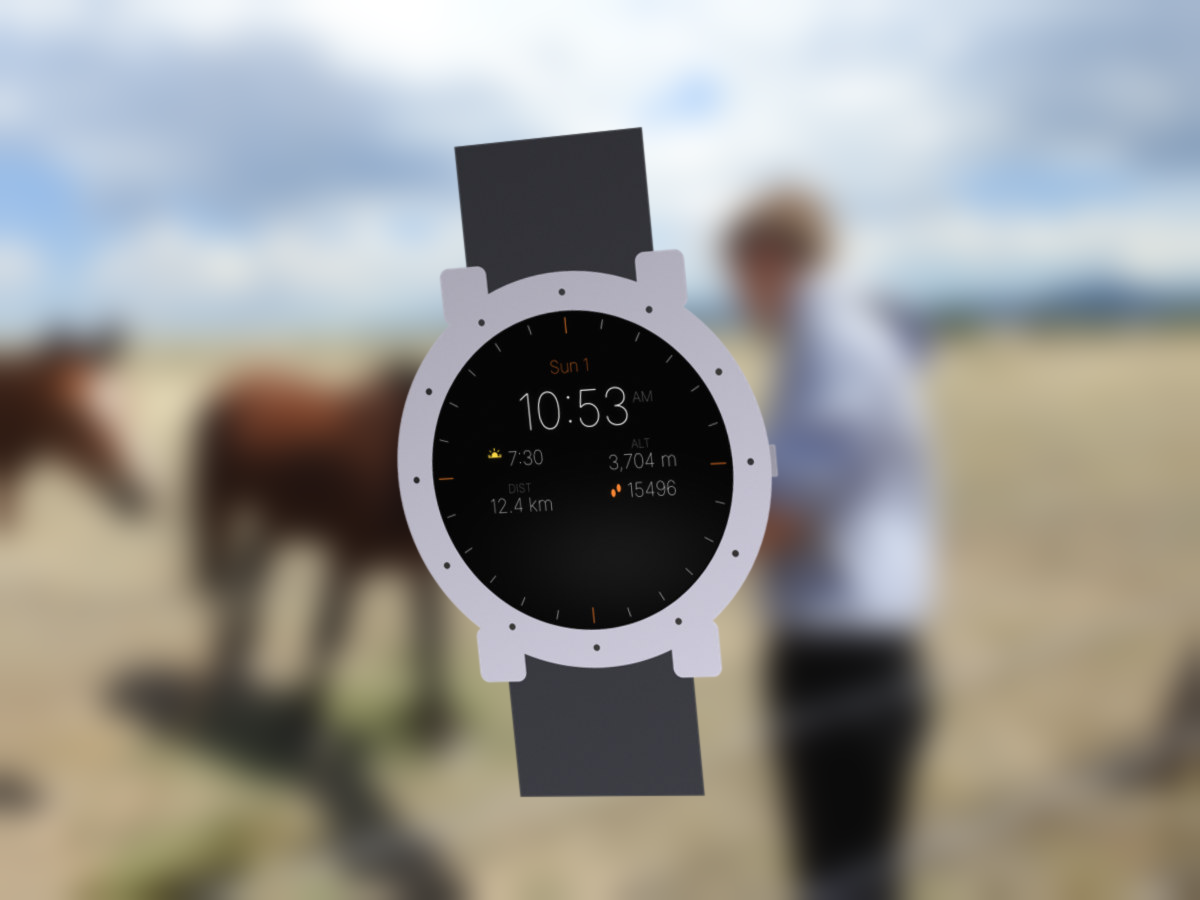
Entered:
10h53
